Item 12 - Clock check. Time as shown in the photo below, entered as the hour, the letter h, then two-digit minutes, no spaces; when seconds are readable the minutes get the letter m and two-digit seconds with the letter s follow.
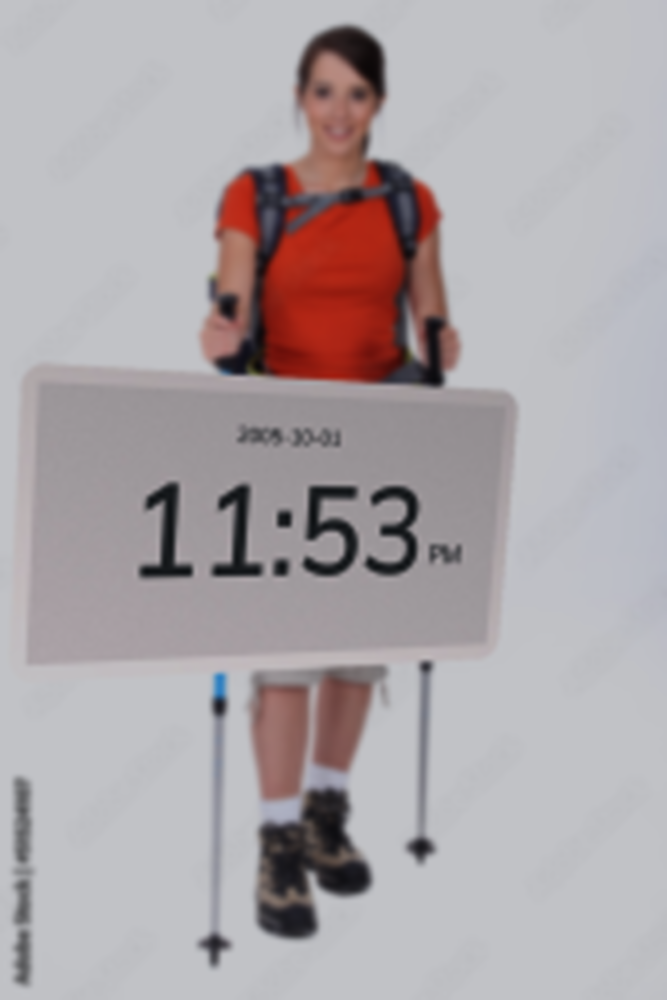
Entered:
11h53
